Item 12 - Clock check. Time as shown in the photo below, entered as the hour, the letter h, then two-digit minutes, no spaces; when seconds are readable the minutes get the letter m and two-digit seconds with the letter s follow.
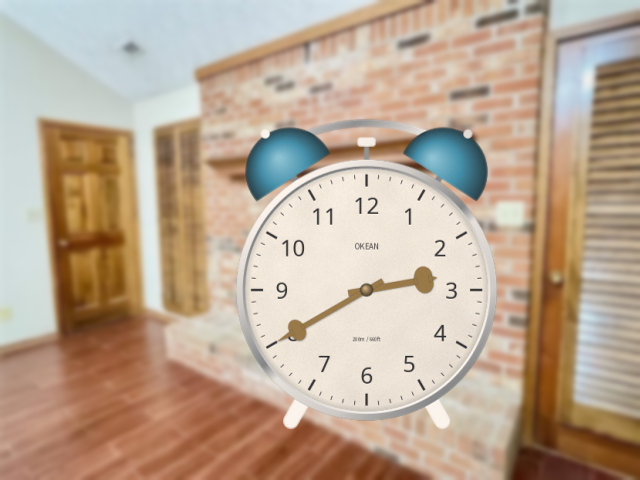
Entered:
2h40
